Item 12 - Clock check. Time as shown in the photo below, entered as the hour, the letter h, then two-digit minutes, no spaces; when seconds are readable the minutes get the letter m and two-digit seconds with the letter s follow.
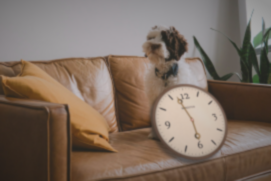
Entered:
5h57
